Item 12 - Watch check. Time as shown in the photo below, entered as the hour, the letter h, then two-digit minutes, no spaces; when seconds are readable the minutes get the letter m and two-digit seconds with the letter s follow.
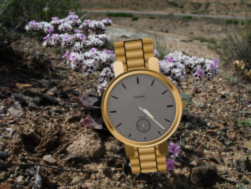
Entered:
4h23
